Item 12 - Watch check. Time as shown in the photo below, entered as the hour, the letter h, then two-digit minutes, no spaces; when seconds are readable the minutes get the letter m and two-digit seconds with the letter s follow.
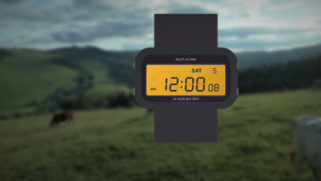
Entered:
12h00m08s
